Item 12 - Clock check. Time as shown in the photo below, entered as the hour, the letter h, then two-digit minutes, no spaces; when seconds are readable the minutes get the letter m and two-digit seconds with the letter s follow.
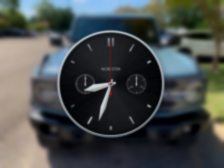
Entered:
8h33
